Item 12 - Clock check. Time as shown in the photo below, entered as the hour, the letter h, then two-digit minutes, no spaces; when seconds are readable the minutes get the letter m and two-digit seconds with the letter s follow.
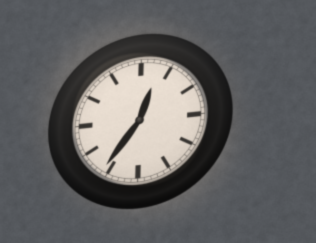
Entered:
12h36
